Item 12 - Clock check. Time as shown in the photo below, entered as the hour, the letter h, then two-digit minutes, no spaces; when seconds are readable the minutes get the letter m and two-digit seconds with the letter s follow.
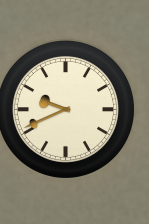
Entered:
9h41
